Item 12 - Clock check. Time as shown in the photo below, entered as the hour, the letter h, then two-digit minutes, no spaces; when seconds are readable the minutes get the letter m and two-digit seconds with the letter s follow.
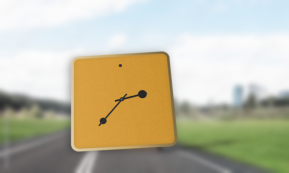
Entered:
2h37
